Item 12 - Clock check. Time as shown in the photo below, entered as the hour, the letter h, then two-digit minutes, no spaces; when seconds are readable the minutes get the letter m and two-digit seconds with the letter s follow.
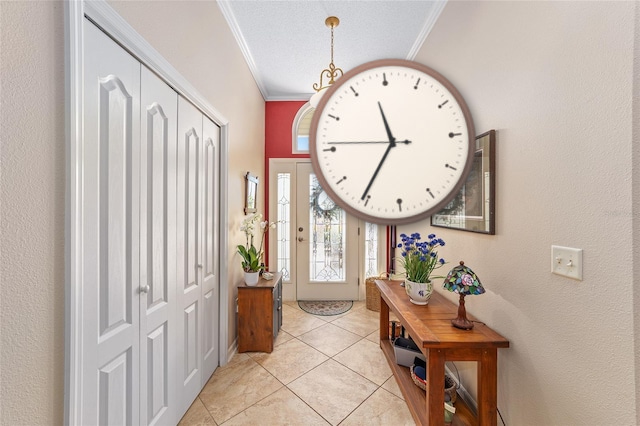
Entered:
11h35m46s
